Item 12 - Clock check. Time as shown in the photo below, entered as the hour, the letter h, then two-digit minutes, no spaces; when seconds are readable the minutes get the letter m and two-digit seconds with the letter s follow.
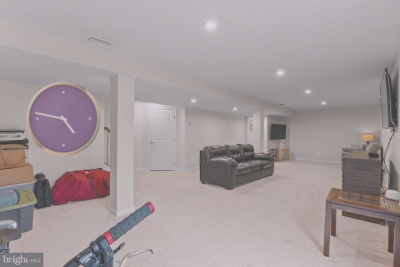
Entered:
4h47
